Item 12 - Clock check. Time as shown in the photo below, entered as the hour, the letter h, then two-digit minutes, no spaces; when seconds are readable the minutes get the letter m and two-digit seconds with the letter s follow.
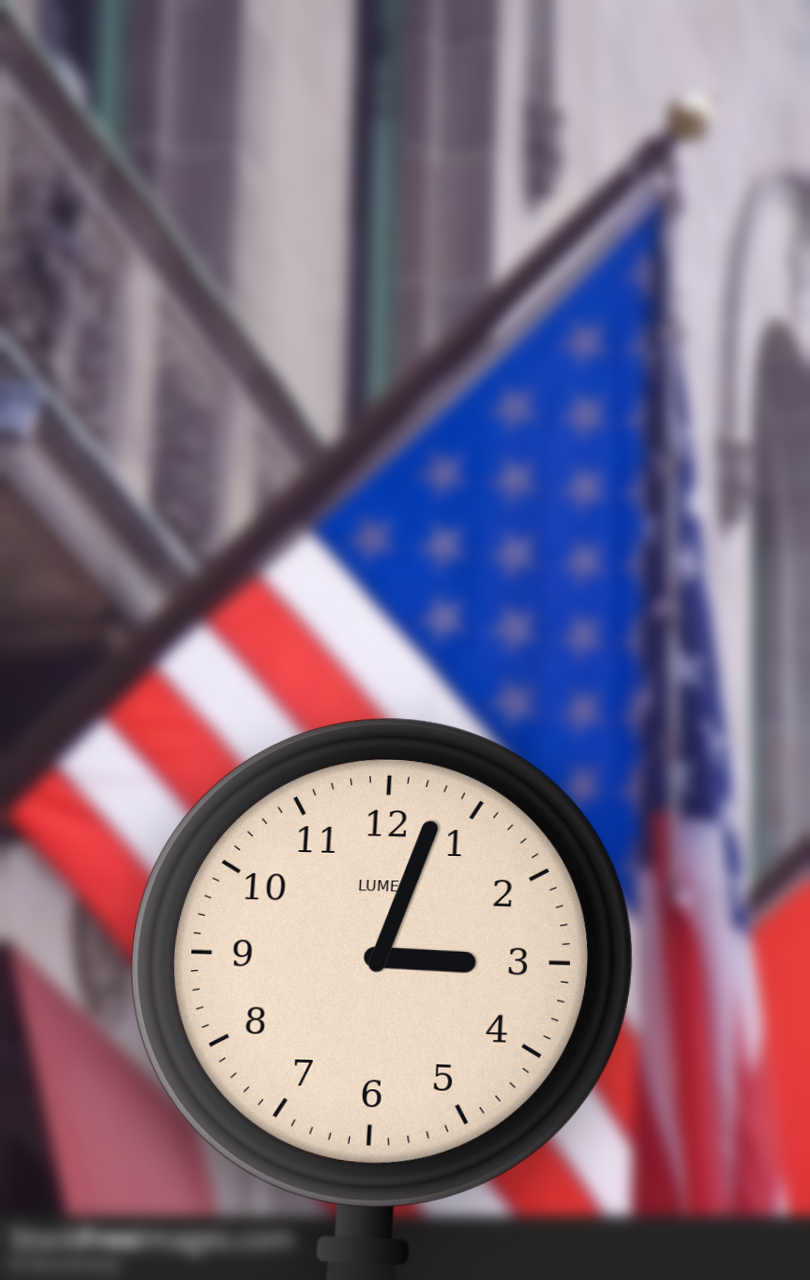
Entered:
3h03
